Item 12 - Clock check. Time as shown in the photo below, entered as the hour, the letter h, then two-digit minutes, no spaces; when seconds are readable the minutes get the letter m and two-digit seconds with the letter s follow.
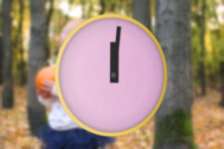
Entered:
12h01
